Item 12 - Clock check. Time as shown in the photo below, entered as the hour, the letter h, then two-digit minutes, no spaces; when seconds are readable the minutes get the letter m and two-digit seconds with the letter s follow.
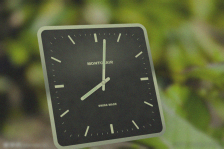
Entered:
8h02
